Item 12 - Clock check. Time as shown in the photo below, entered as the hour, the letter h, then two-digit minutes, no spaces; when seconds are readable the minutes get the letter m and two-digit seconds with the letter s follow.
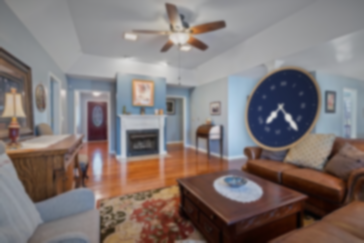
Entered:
7h23
